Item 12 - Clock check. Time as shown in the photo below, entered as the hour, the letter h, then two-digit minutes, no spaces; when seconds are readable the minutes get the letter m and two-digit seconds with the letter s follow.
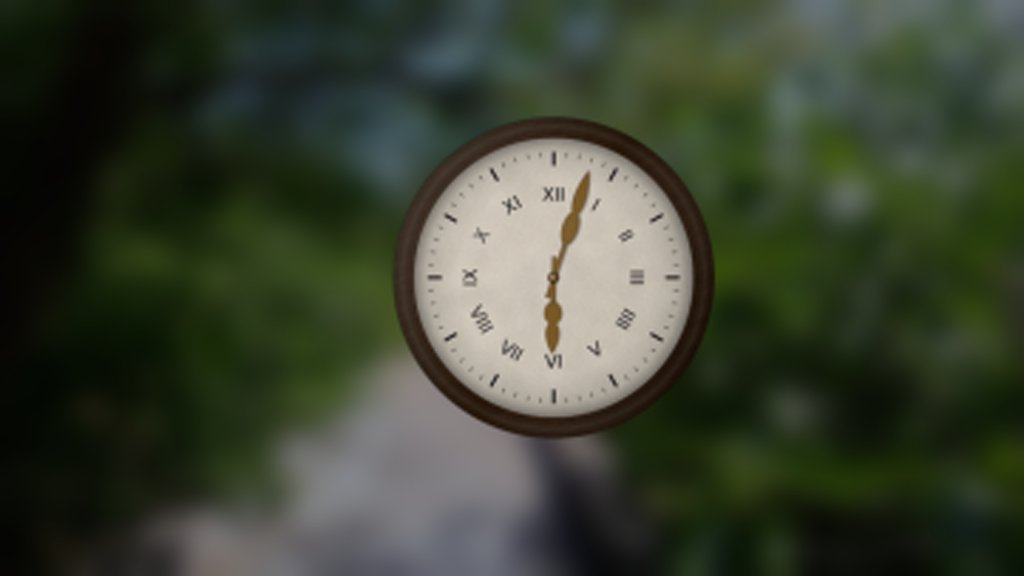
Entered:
6h03
